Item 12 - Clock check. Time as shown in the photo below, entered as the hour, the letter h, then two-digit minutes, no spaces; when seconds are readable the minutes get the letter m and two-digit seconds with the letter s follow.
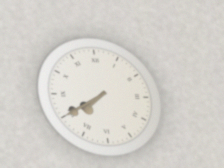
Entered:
7h40
